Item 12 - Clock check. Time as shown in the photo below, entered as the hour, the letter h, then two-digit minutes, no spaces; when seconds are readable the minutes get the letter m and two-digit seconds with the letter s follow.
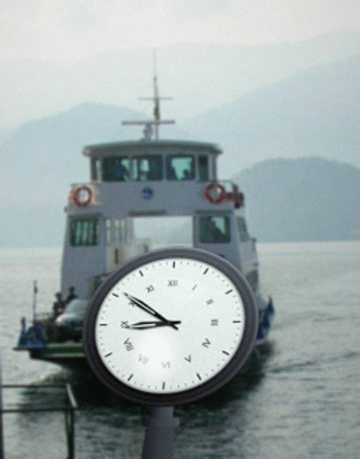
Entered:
8h51
